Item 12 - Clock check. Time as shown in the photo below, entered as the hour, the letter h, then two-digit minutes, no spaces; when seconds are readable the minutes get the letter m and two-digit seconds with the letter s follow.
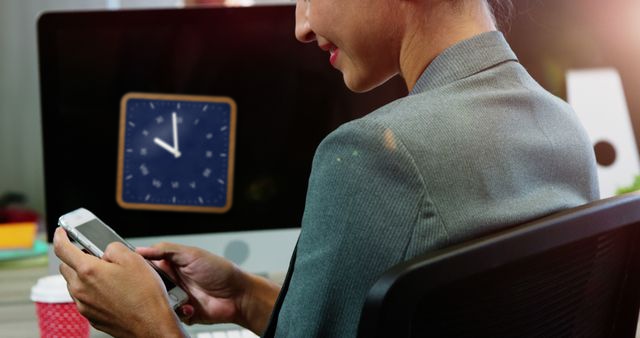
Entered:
9h59
